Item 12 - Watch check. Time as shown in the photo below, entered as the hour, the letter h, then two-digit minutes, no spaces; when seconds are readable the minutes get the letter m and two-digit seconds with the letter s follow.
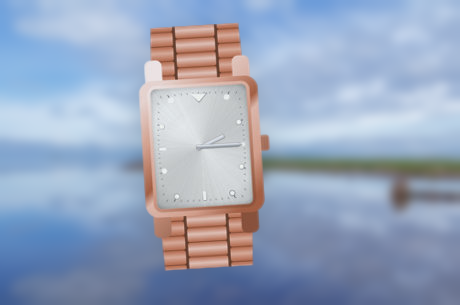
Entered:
2h15
